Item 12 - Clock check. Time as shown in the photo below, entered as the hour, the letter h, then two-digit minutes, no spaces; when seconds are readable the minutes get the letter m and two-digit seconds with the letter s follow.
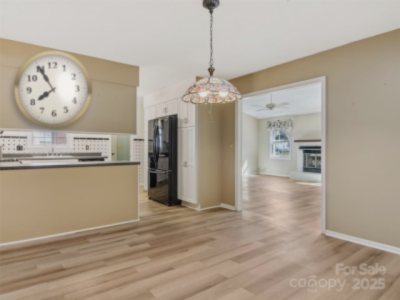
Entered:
7h55
